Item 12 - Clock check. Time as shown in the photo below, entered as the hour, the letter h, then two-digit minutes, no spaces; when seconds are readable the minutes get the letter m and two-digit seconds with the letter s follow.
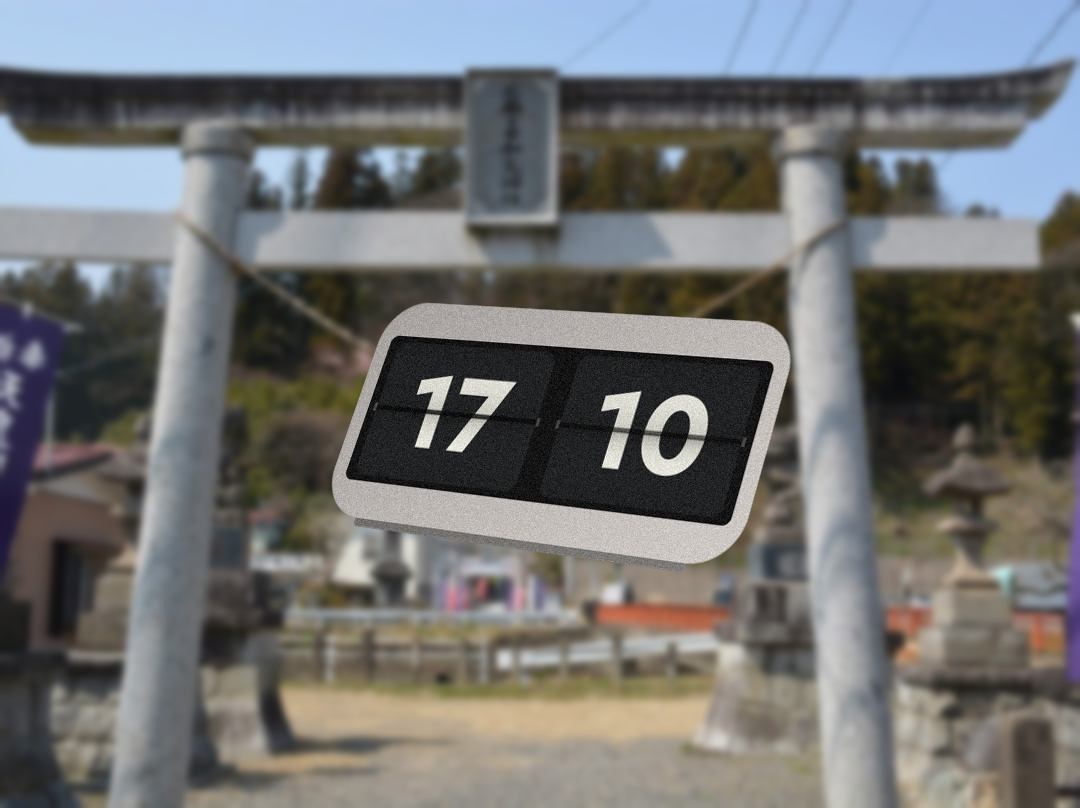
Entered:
17h10
